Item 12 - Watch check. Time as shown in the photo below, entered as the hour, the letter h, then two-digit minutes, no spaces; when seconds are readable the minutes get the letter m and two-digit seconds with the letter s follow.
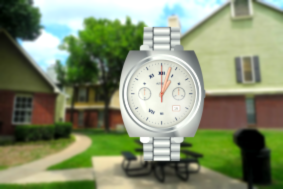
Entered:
1h03
